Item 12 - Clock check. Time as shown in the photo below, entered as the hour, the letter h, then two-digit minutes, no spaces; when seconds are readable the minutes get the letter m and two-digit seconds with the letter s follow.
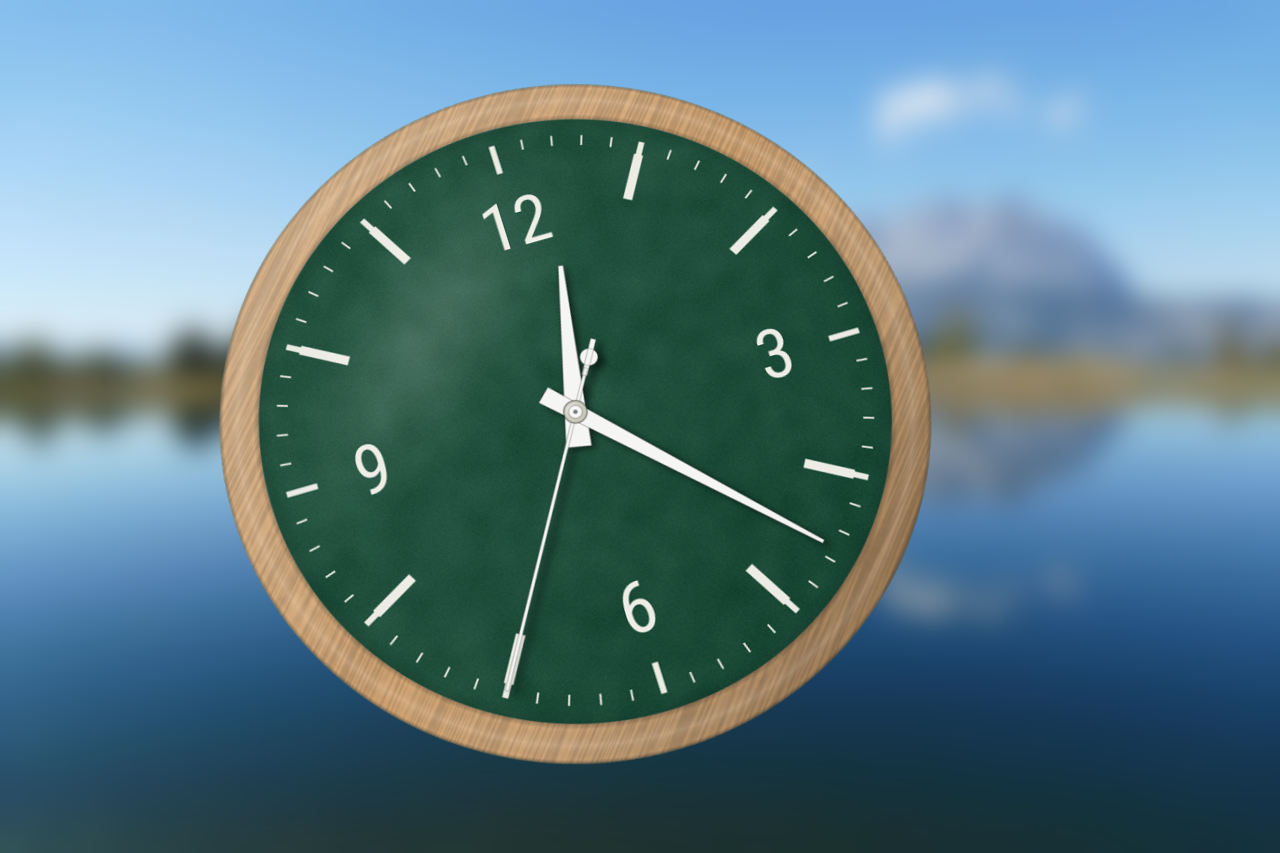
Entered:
12h22m35s
